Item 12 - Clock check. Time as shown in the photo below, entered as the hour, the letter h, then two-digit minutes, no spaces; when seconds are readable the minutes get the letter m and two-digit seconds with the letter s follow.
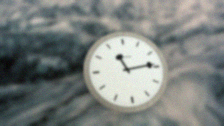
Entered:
11h14
